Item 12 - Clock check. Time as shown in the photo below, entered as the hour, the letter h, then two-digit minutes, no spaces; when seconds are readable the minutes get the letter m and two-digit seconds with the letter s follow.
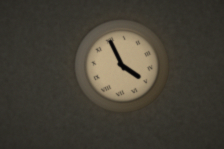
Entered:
5h00
